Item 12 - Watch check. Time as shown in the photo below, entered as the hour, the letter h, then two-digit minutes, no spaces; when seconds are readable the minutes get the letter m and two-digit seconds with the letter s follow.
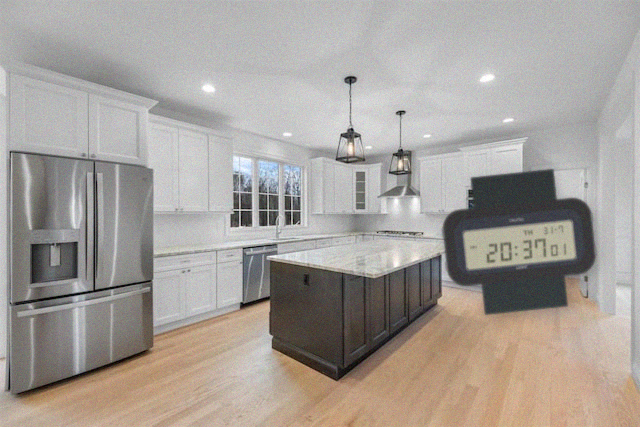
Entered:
20h37m01s
